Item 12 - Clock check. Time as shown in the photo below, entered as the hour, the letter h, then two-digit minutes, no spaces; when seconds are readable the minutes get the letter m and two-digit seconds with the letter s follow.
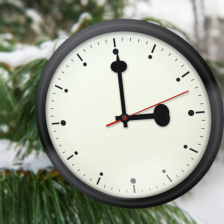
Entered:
3h00m12s
